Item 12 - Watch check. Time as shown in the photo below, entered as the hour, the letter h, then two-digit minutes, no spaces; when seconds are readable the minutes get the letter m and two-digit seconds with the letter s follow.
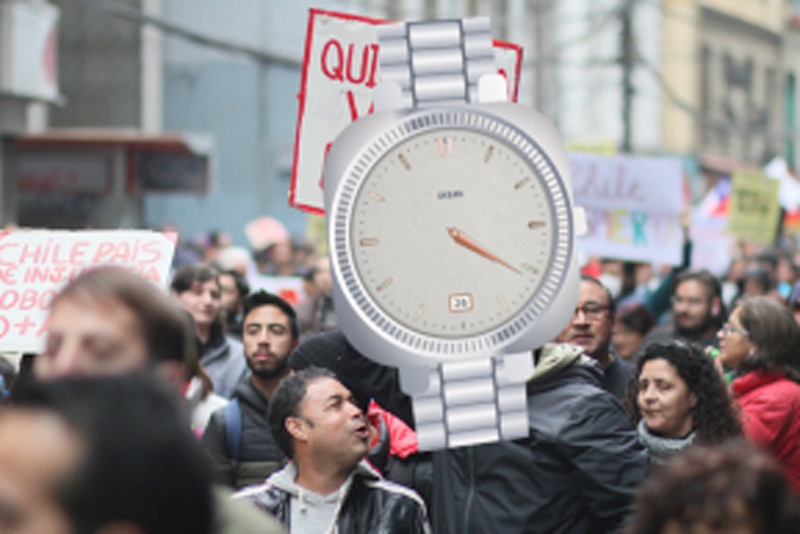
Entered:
4h21
